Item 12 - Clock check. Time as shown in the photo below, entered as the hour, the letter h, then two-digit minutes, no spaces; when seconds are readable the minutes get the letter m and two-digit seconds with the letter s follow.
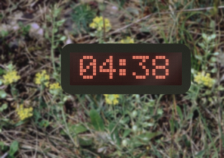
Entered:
4h38
